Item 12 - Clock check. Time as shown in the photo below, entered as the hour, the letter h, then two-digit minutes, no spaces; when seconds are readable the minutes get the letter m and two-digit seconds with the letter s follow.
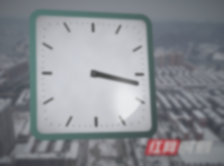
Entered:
3h17
